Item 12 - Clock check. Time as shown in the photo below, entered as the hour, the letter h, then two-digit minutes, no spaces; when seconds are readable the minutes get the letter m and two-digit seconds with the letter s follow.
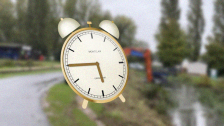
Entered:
5h45
